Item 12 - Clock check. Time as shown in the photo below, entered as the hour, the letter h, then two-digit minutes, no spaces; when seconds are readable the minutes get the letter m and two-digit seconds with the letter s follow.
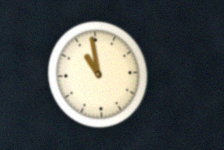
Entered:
10h59
